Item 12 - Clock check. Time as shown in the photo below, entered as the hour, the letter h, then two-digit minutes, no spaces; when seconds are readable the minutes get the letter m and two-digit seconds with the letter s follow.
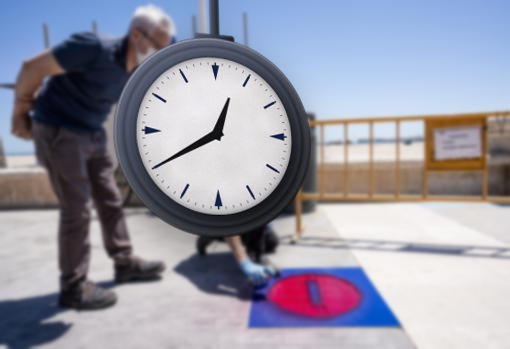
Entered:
12h40
